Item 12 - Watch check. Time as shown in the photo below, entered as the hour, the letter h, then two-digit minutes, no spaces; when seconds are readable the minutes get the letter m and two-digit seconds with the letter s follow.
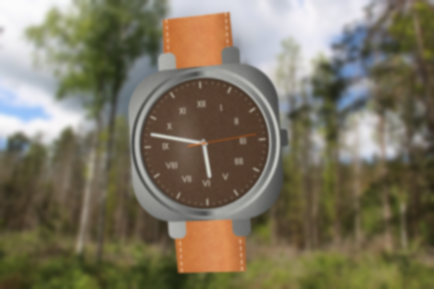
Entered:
5h47m14s
